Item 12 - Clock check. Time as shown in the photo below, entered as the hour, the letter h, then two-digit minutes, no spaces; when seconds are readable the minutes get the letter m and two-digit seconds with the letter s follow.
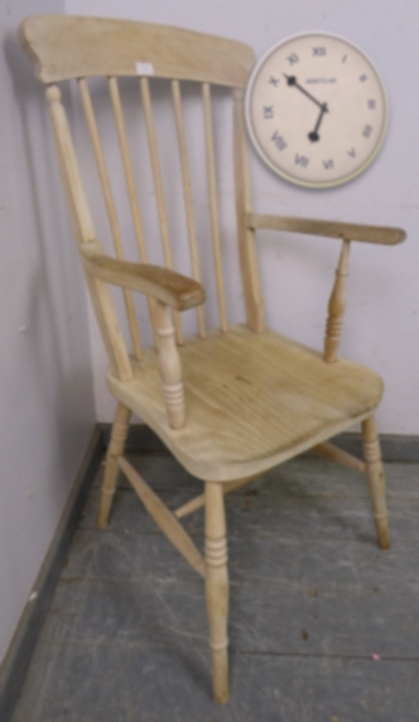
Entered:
6h52
